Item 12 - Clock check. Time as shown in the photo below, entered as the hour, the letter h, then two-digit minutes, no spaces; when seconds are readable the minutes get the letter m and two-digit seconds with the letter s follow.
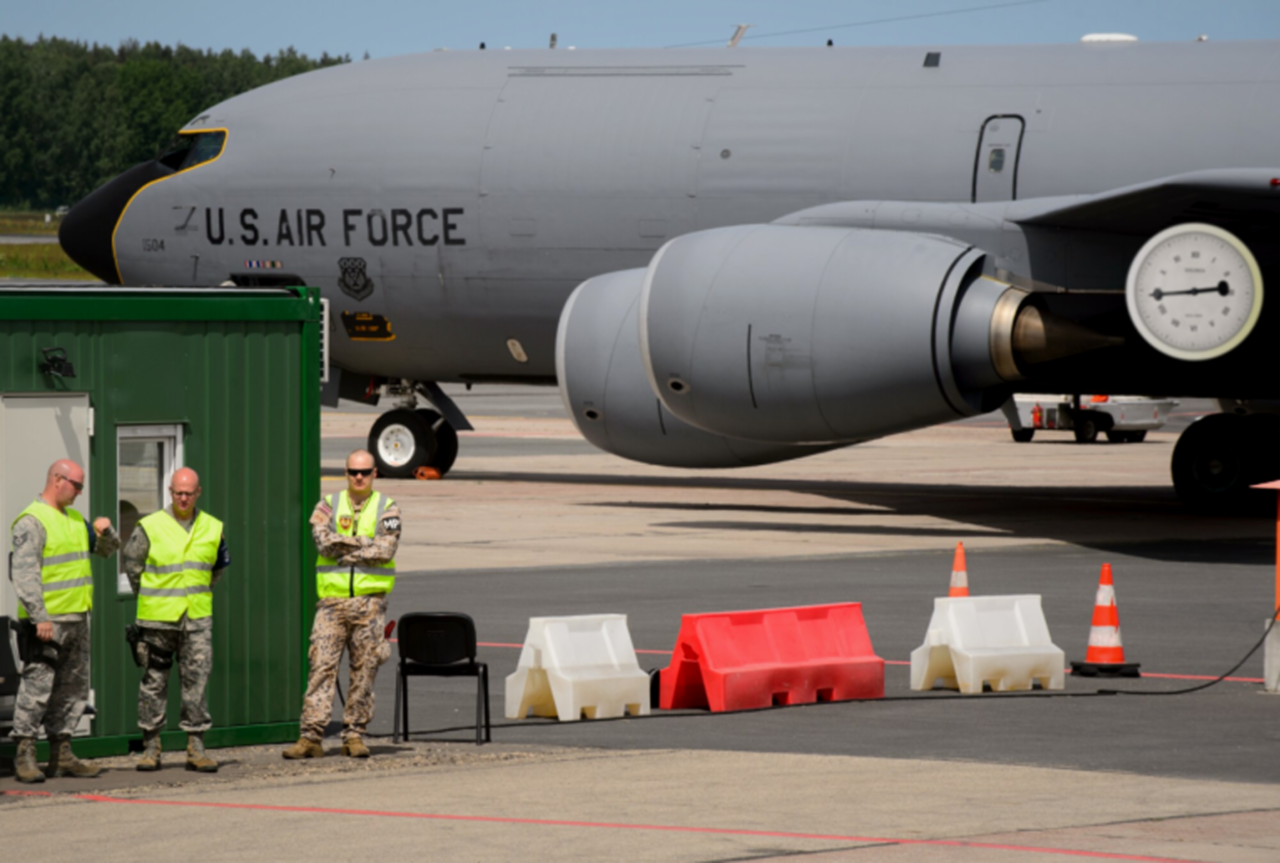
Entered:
2h44
